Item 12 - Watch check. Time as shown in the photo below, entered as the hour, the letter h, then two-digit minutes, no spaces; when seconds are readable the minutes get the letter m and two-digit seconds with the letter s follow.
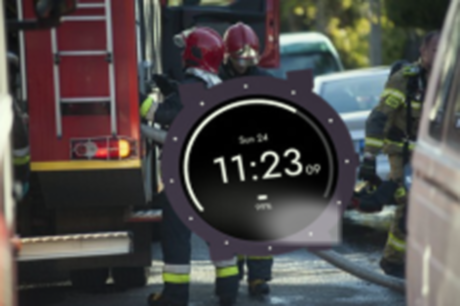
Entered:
11h23
